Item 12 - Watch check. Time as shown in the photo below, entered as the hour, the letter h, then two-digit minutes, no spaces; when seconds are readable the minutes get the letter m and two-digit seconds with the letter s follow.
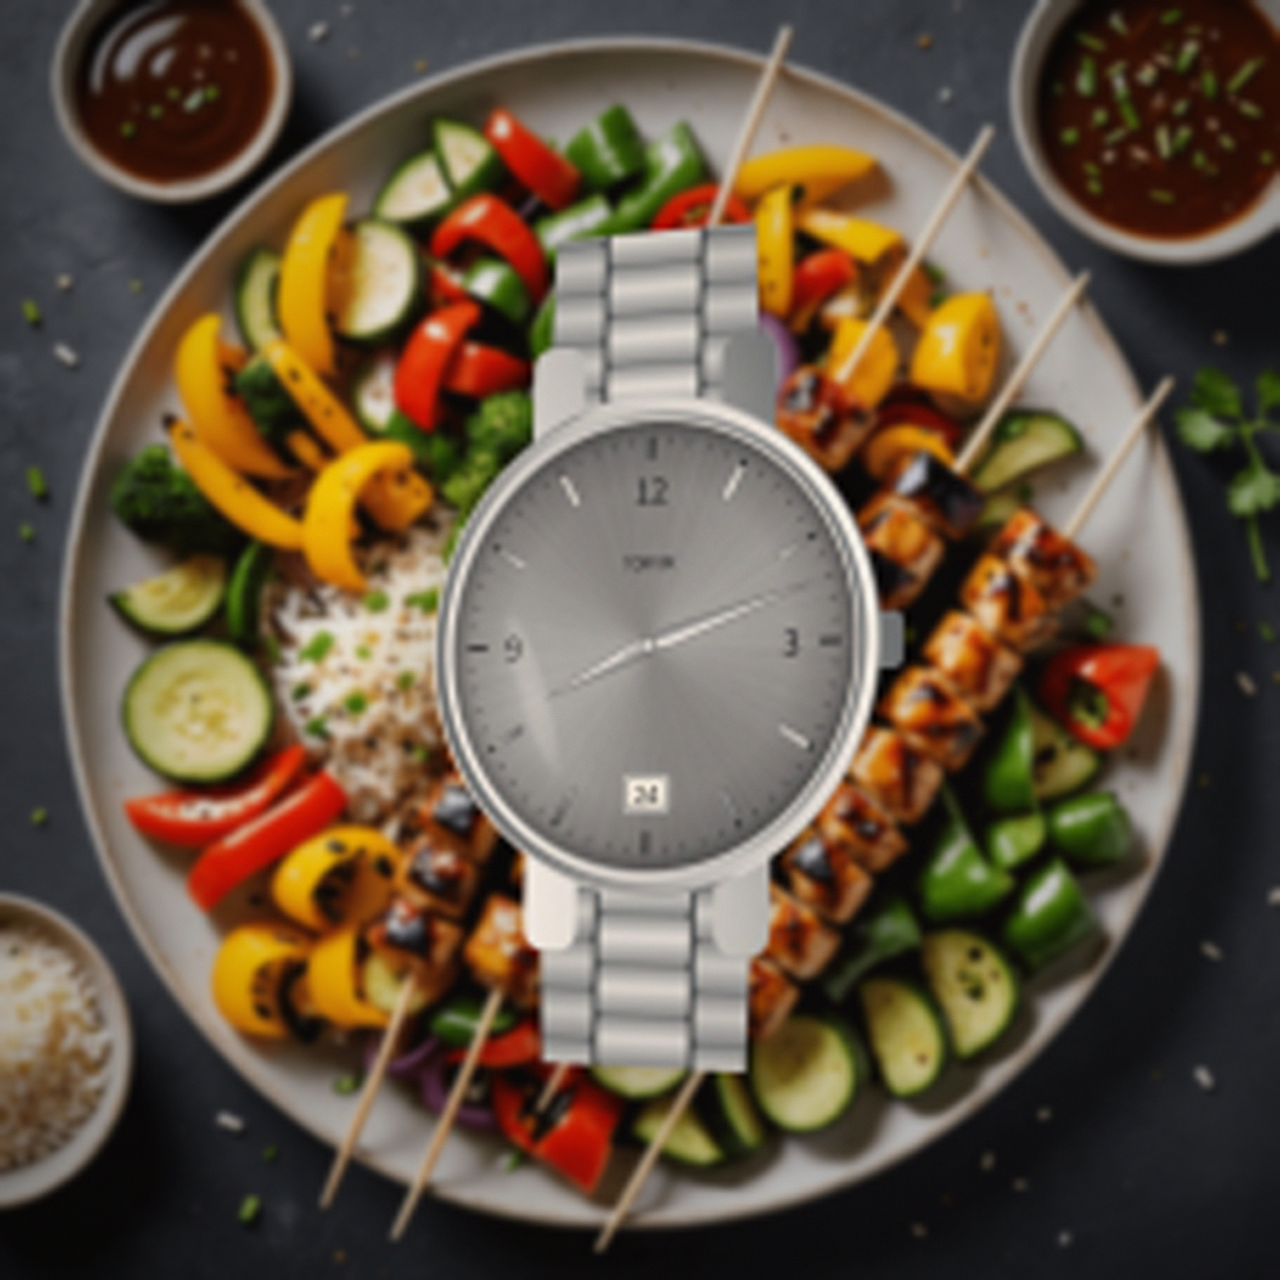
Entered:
8h12
